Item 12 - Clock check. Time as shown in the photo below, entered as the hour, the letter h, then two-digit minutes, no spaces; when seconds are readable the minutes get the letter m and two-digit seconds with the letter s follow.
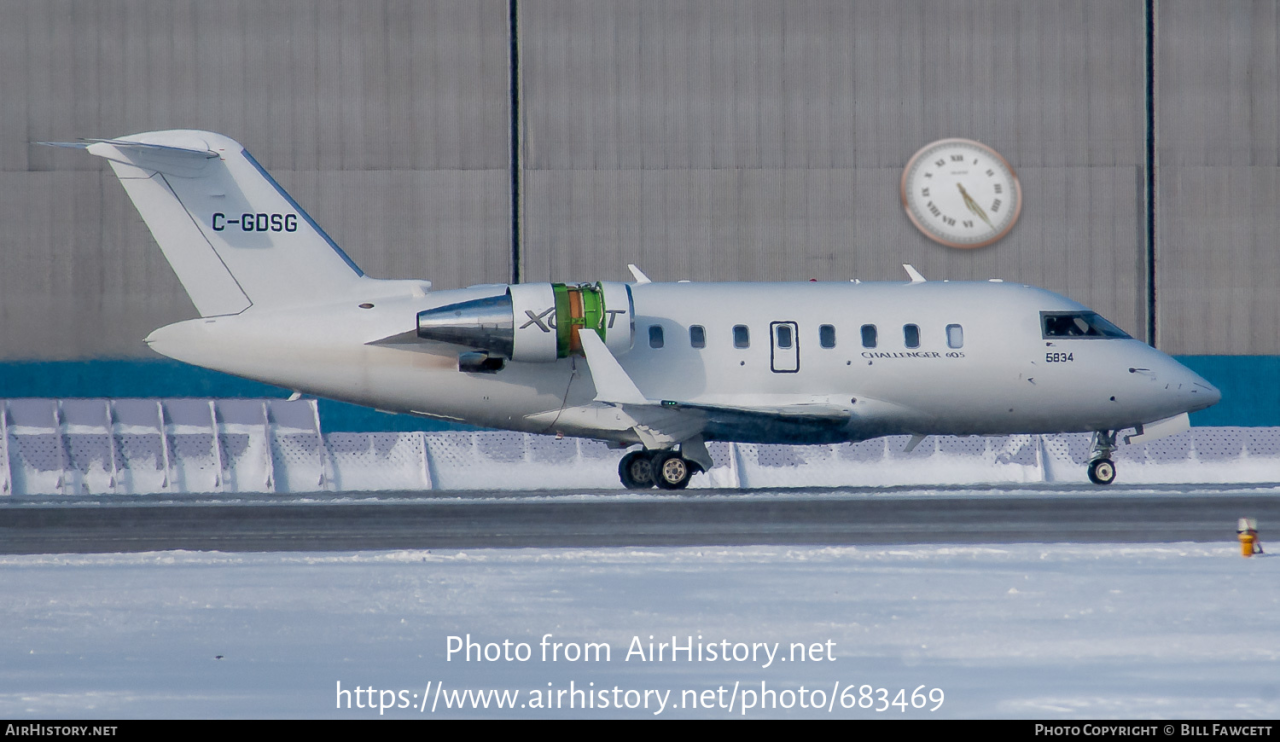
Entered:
5h25
